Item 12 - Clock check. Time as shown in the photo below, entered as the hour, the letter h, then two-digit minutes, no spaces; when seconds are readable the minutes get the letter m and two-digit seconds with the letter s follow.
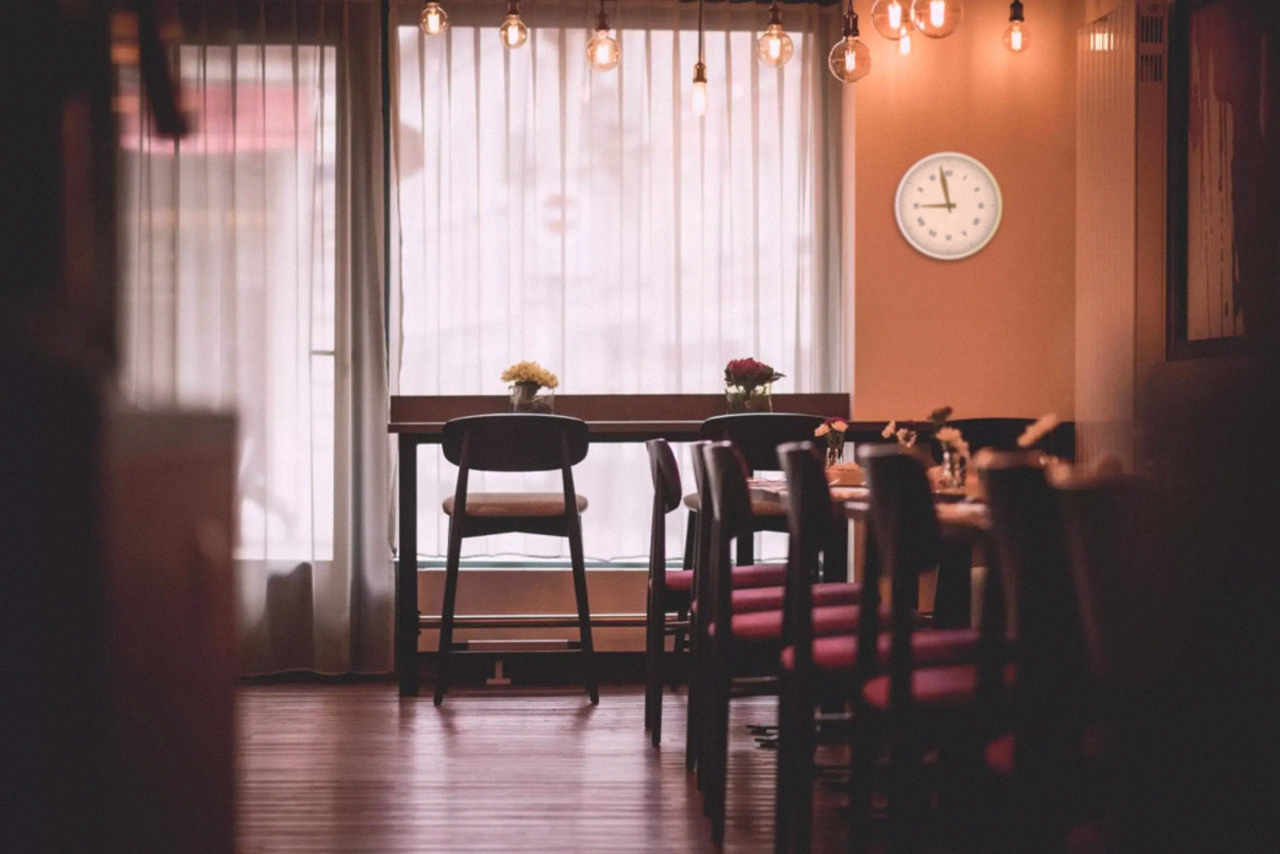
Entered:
8h58
